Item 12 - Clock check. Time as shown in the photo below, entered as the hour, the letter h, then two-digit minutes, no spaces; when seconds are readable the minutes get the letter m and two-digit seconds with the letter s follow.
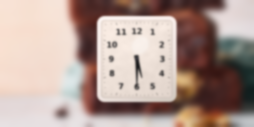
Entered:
5h30
